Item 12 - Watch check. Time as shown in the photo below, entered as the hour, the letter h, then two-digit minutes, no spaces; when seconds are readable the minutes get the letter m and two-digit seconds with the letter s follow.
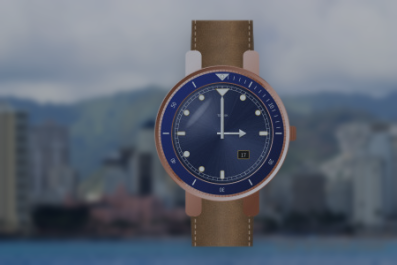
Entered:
3h00
